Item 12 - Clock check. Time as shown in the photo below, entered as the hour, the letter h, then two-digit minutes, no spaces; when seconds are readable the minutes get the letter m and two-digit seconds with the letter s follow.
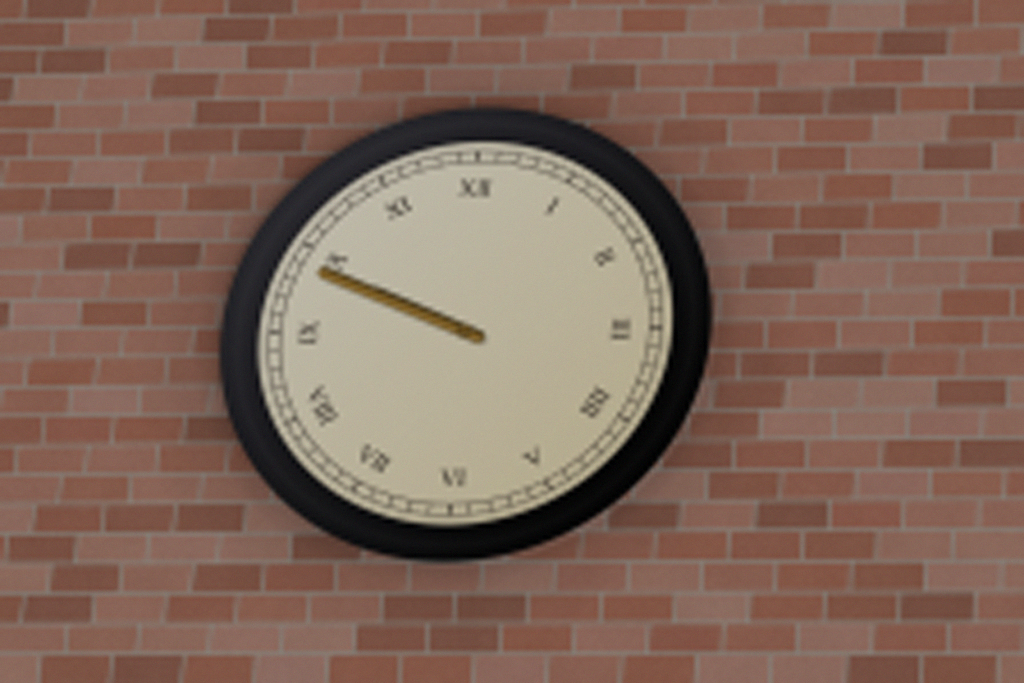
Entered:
9h49
